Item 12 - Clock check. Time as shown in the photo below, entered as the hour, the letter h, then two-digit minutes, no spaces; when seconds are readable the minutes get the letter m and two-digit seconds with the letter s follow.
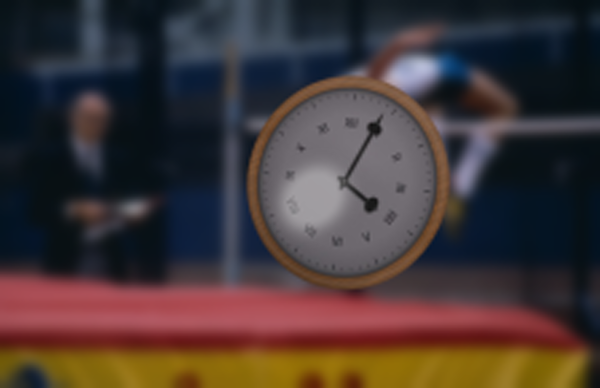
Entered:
4h04
